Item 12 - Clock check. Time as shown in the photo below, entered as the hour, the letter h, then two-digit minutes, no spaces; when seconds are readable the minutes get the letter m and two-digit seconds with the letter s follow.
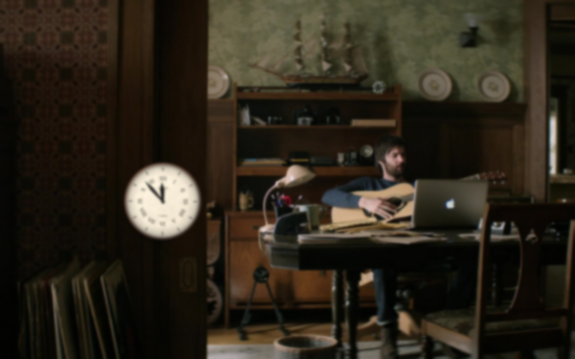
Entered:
11h53
